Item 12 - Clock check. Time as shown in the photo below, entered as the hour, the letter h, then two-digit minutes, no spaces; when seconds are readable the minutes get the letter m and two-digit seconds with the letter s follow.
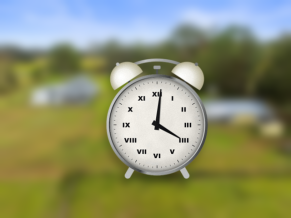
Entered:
4h01
